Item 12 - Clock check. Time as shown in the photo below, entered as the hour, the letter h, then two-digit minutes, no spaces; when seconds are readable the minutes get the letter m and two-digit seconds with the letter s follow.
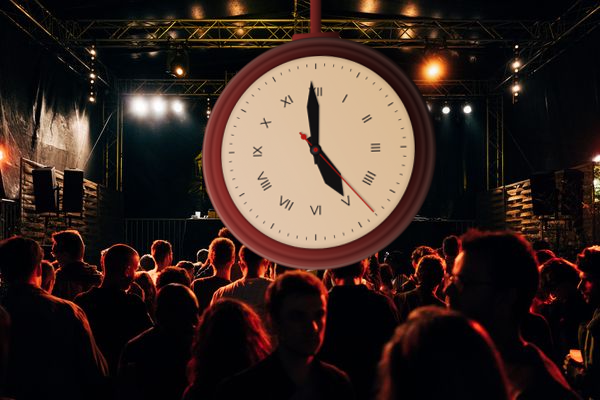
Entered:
4h59m23s
